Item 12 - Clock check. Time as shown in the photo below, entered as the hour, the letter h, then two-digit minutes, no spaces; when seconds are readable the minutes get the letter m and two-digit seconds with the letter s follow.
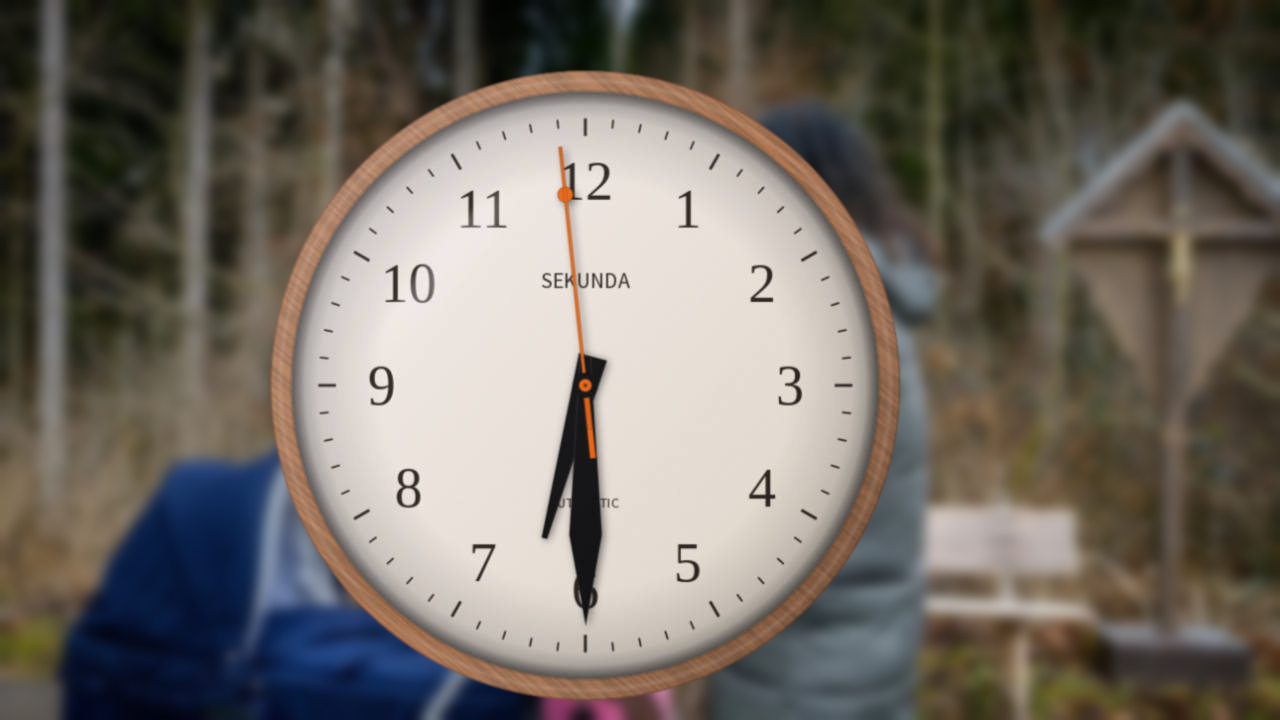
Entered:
6h29m59s
